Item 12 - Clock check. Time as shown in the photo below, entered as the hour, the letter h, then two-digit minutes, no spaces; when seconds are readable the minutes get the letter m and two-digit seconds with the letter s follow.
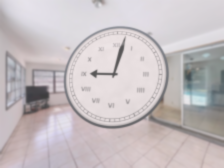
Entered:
9h02
